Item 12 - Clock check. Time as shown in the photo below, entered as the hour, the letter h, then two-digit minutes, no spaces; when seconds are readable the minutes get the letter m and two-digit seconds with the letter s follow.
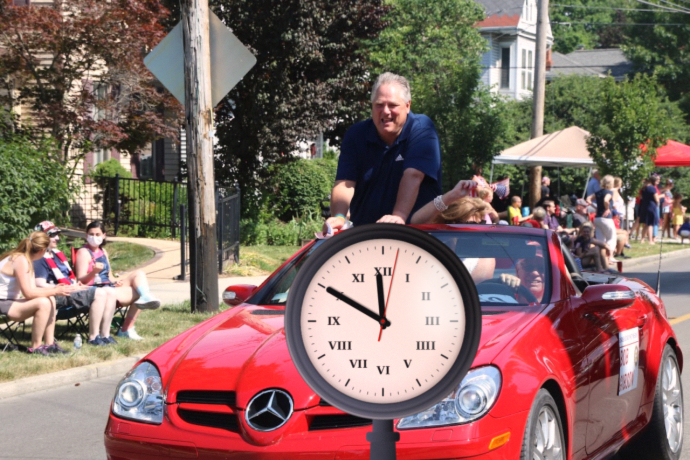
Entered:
11h50m02s
